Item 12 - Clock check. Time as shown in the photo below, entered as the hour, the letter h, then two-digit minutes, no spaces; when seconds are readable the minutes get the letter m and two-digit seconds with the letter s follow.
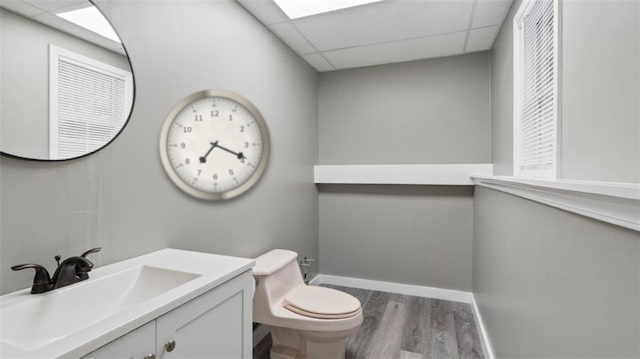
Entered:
7h19
